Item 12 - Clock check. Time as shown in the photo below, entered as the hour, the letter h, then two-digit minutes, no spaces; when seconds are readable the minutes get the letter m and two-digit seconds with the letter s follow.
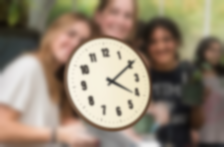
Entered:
4h10
